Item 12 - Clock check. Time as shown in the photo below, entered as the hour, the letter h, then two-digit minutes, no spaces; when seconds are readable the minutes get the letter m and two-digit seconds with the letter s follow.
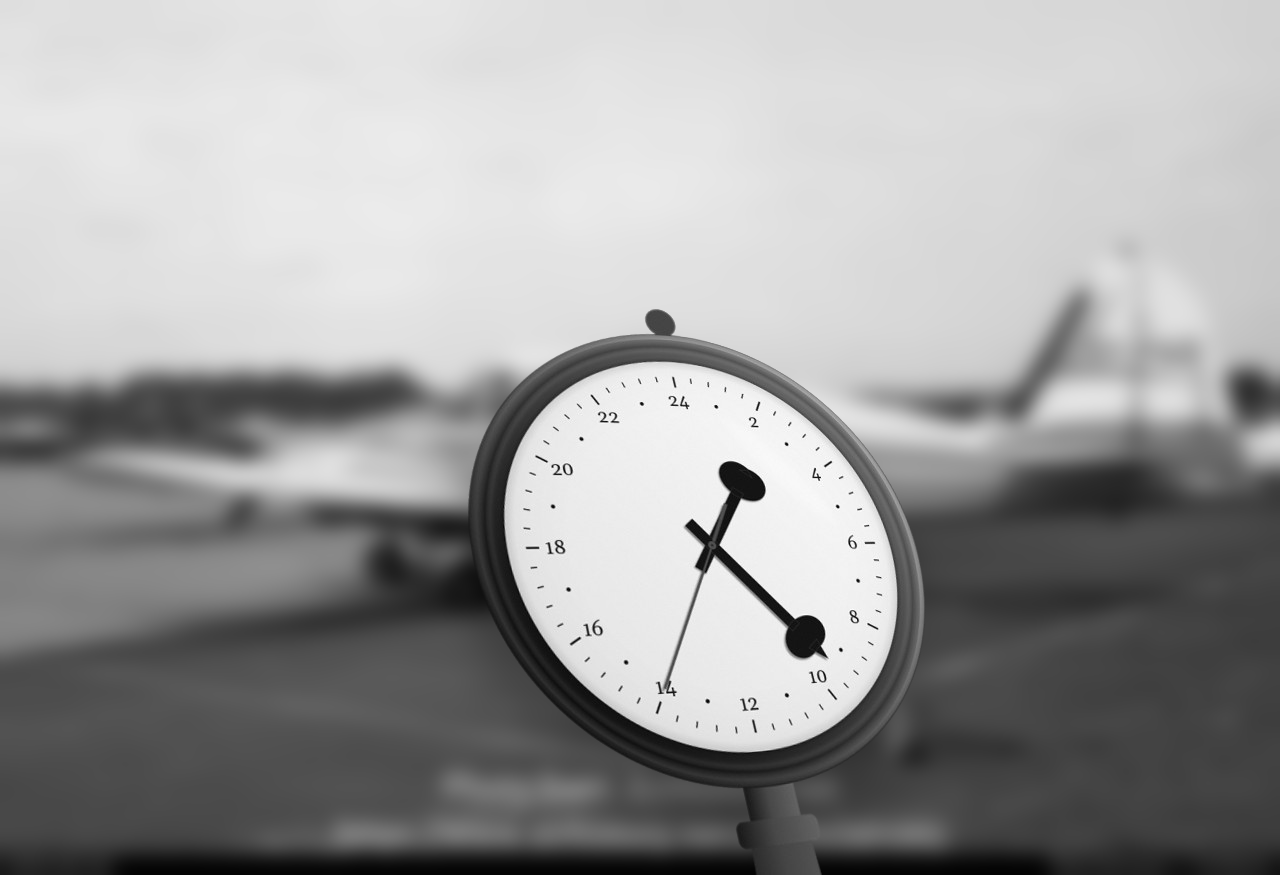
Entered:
2h23m35s
